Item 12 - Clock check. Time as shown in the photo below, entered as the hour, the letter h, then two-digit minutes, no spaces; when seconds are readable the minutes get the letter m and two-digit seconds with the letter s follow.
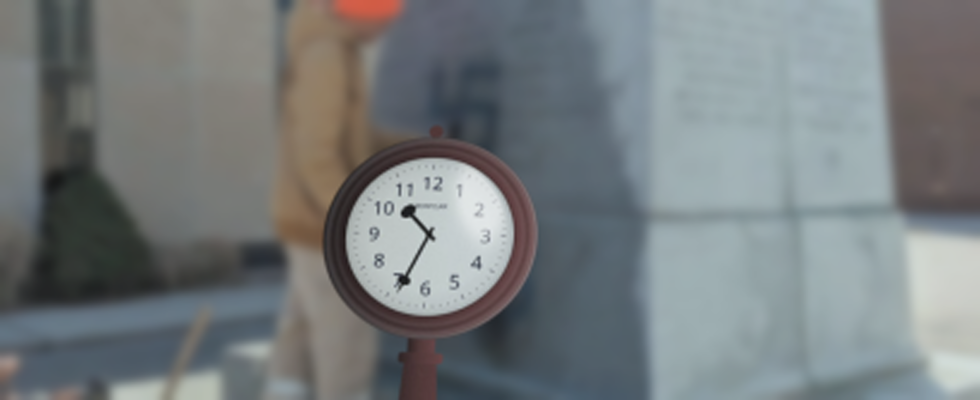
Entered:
10h34
